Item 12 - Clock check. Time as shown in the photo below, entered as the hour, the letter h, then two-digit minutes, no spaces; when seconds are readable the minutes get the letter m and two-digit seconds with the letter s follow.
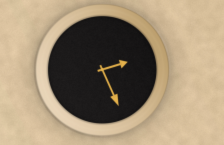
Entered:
2h26
